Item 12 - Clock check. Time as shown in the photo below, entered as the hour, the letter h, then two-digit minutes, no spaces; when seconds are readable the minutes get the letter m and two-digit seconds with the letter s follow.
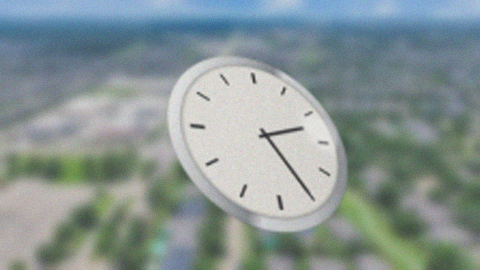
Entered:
2h25
